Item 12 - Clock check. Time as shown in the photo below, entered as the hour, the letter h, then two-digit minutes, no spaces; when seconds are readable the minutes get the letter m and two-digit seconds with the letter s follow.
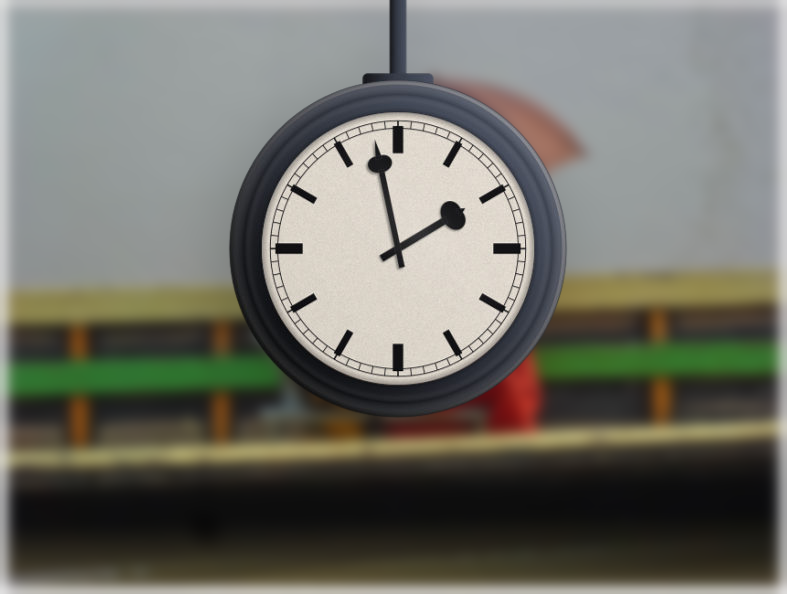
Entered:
1h58
